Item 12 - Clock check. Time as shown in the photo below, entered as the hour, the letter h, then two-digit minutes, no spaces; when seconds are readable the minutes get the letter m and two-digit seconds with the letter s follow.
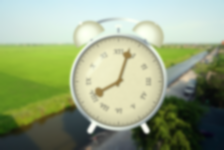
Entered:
8h03
